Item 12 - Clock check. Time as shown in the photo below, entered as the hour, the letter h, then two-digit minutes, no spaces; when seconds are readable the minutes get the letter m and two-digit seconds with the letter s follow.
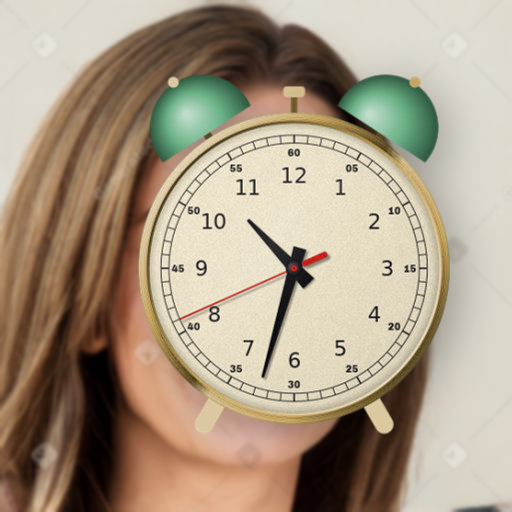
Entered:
10h32m41s
